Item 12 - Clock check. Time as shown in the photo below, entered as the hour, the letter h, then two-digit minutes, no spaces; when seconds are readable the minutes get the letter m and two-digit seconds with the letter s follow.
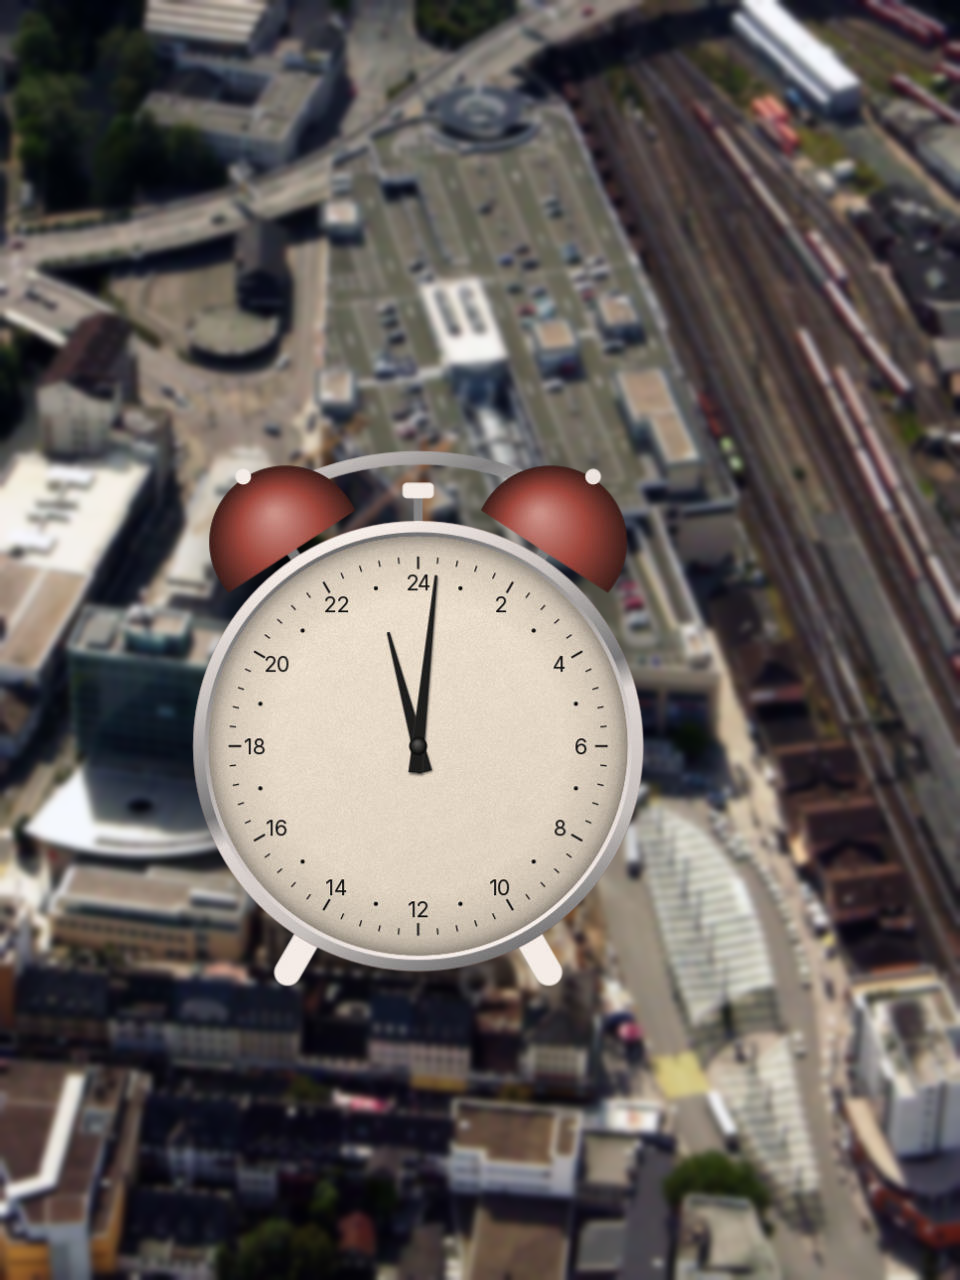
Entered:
23h01
